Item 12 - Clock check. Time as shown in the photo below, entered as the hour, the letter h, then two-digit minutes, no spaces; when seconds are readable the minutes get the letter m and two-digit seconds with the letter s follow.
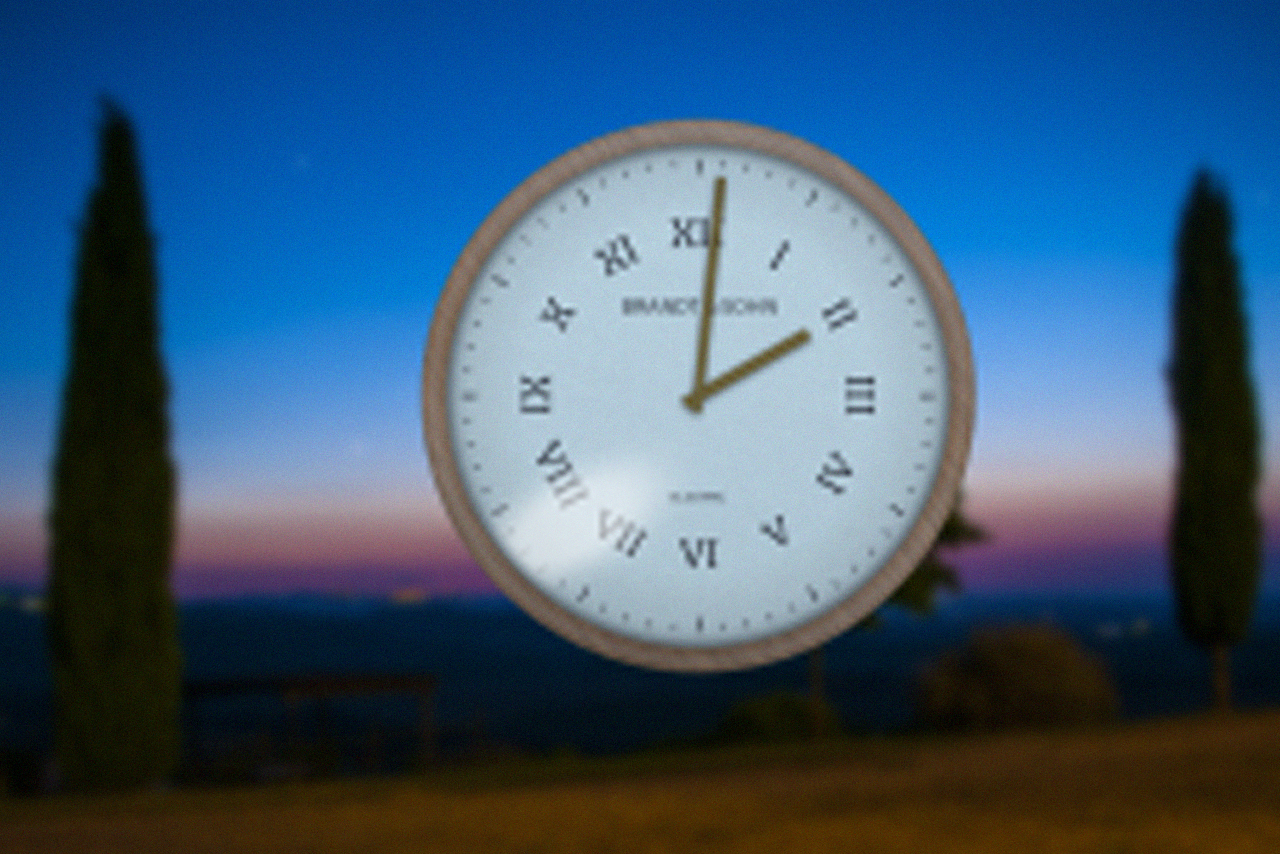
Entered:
2h01
